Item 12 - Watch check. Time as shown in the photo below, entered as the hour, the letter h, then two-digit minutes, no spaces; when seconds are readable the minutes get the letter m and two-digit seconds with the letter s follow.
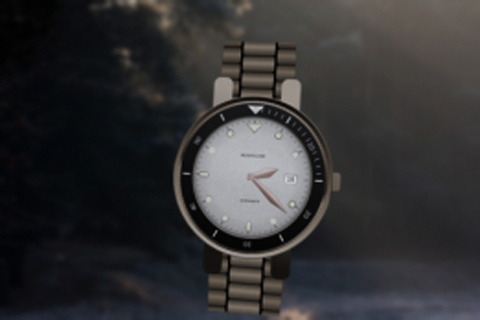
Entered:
2h22
